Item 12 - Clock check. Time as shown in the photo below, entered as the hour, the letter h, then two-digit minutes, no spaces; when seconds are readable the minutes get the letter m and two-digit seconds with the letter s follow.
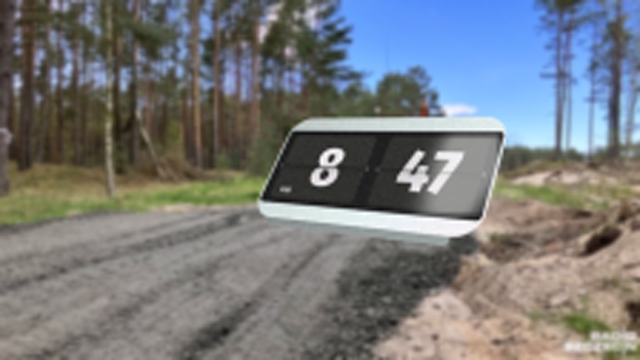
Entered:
8h47
